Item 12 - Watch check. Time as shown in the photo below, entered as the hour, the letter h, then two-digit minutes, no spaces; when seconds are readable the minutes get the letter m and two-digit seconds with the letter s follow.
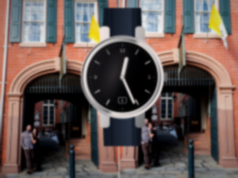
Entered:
12h26
